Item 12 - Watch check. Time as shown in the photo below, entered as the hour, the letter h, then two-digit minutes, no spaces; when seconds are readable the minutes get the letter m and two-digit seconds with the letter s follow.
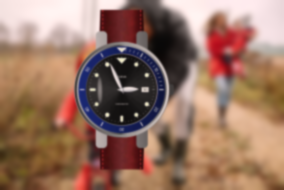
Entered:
2h56
